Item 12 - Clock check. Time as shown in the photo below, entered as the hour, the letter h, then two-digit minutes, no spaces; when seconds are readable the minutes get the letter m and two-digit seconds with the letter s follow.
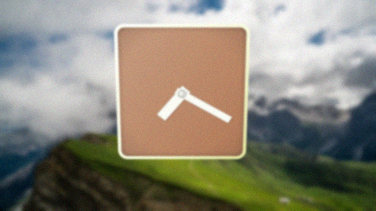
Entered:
7h20
